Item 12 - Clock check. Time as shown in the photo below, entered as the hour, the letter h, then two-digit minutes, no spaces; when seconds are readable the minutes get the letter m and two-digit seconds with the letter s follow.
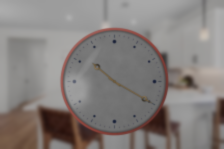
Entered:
10h20
